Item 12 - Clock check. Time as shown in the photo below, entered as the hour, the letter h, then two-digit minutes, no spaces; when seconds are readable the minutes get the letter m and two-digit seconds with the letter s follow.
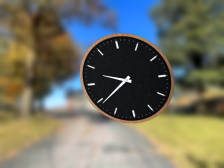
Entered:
9h39
